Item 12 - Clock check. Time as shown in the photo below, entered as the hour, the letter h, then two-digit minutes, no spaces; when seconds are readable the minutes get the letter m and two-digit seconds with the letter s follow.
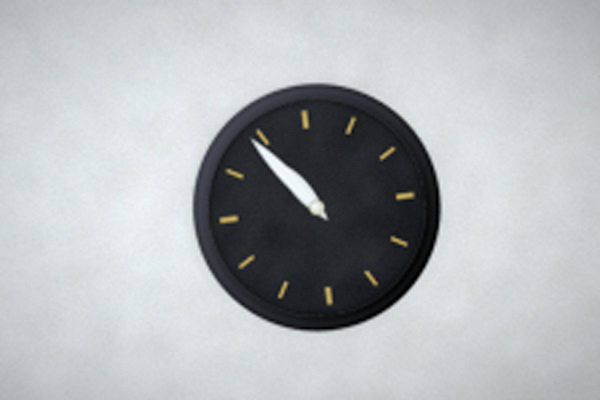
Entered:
10h54
